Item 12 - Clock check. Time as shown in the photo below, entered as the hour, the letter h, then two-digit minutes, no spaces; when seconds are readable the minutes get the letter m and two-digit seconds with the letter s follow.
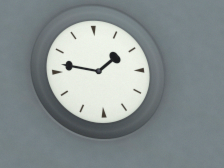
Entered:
1h47
